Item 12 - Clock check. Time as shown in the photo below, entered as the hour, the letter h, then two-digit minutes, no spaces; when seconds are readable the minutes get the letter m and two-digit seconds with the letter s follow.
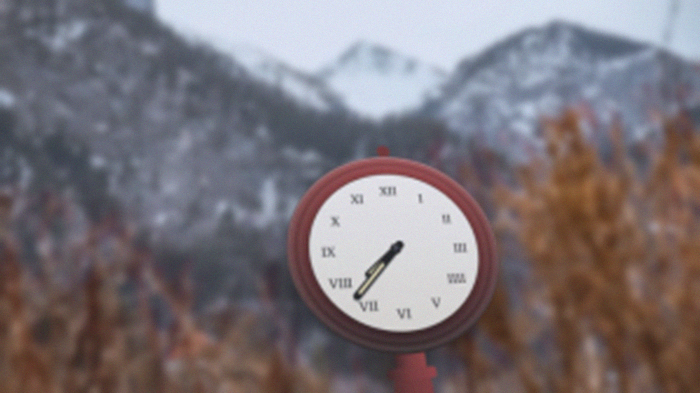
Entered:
7h37
